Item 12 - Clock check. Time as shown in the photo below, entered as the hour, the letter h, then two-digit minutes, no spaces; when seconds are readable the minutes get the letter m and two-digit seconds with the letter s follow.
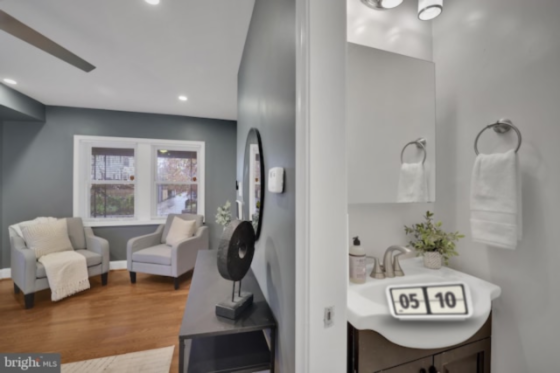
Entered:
5h10
